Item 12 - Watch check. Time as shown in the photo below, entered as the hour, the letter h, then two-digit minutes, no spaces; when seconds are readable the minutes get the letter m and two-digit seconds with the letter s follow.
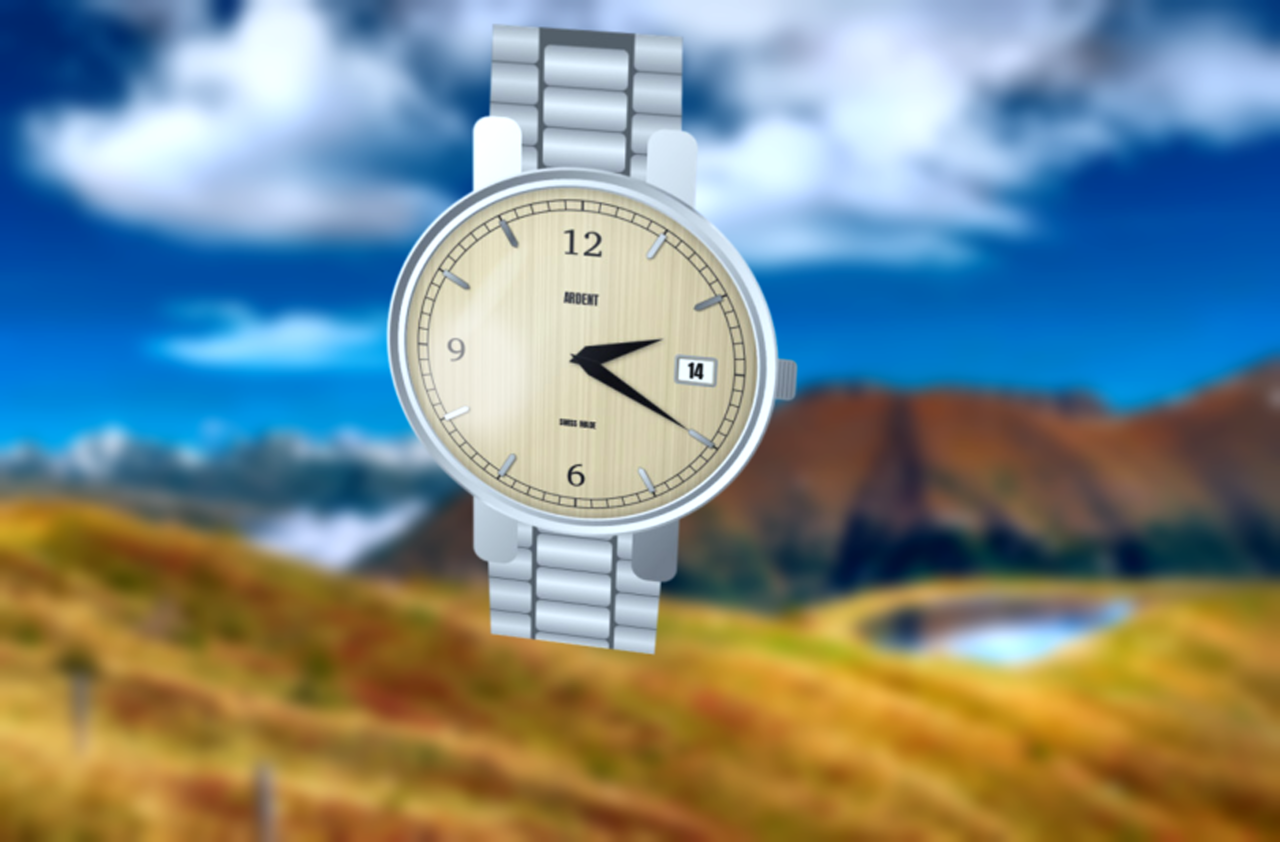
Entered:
2h20
